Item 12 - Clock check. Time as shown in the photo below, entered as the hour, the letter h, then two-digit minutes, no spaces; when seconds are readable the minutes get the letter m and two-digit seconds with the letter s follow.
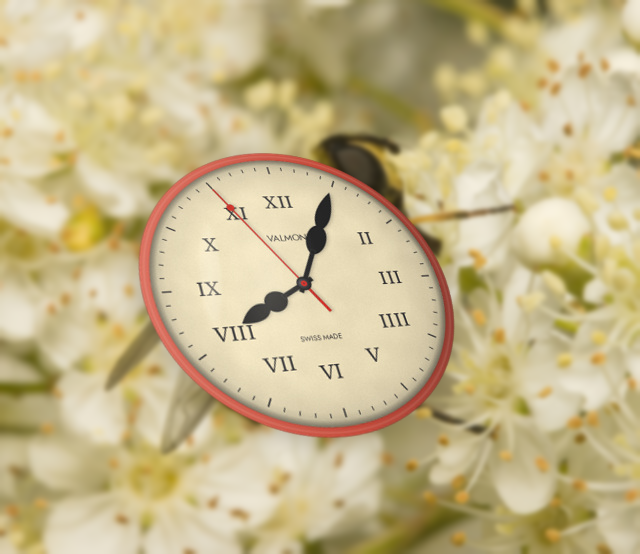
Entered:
8h04m55s
